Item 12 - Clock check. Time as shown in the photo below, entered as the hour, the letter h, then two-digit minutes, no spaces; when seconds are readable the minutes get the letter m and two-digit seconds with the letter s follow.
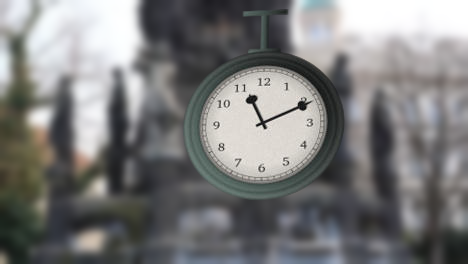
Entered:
11h11
